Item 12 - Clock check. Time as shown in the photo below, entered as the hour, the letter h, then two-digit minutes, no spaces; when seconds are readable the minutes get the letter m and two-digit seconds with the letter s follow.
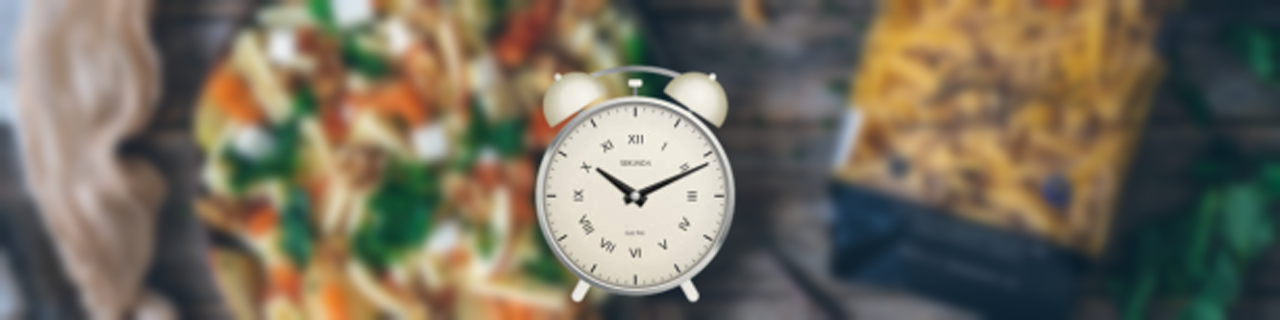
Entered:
10h11
